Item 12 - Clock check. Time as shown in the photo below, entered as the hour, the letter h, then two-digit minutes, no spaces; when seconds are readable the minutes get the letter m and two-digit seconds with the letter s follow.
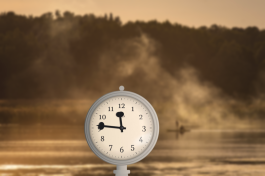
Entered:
11h46
